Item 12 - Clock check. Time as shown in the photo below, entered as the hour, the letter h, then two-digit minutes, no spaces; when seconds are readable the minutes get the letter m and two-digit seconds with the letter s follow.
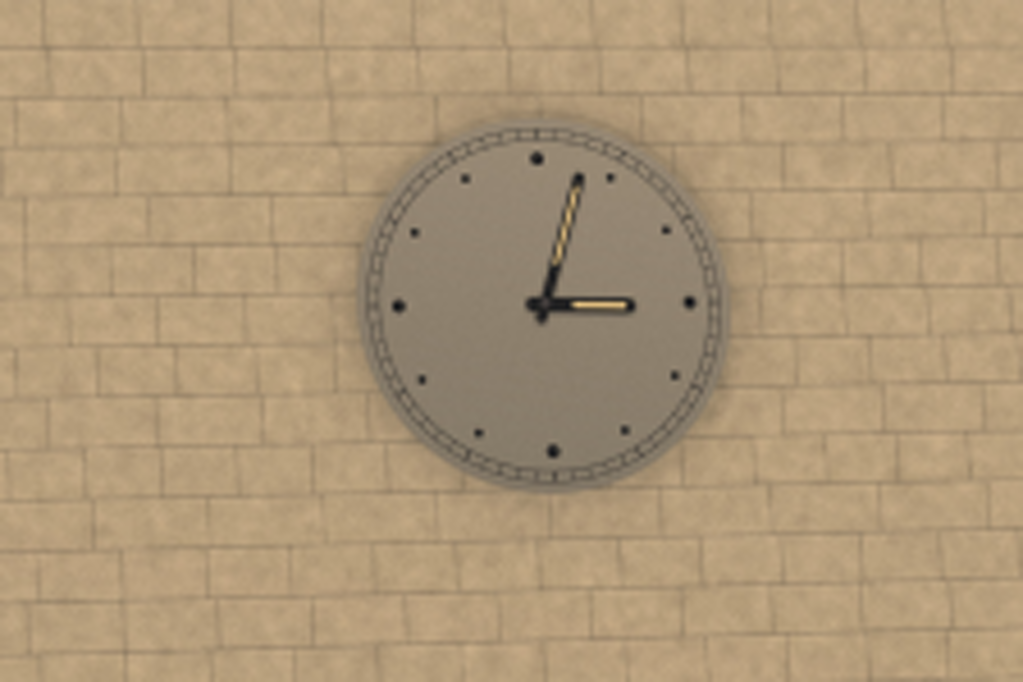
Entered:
3h03
